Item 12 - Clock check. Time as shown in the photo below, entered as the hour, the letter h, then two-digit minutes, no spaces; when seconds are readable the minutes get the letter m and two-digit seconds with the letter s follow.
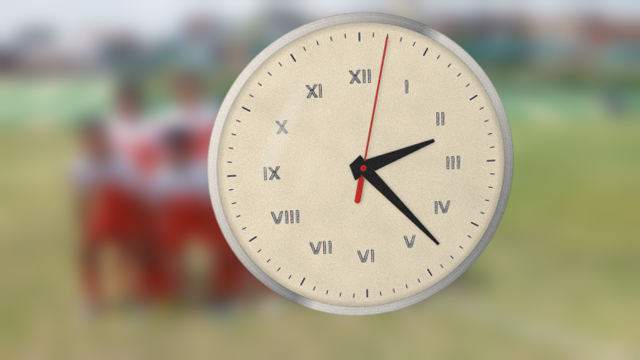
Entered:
2h23m02s
